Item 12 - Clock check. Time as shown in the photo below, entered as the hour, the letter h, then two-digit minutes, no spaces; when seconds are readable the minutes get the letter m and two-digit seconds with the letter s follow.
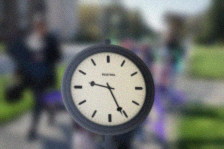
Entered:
9h26
